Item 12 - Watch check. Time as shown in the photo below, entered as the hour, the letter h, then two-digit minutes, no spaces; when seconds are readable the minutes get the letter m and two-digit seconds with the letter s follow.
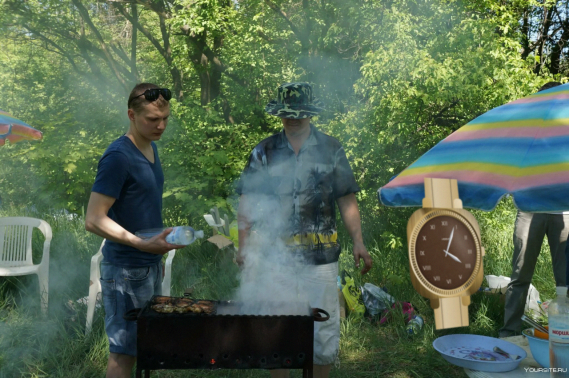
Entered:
4h04
